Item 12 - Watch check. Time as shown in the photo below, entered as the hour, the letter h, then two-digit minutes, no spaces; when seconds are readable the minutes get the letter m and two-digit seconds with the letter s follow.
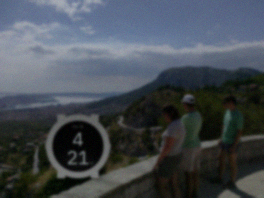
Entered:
4h21
